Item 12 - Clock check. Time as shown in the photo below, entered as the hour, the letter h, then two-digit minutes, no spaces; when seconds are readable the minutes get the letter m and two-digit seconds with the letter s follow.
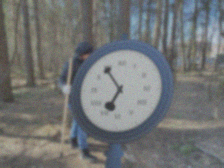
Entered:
6h54
